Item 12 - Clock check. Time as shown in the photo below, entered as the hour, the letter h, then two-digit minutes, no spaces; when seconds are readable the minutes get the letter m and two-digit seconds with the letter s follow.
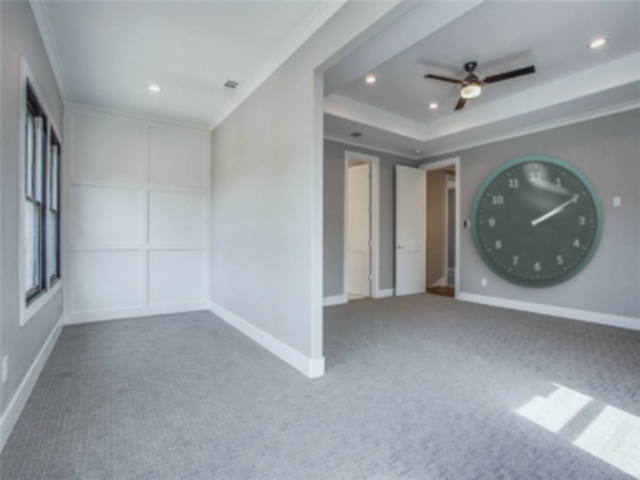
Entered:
2h10
